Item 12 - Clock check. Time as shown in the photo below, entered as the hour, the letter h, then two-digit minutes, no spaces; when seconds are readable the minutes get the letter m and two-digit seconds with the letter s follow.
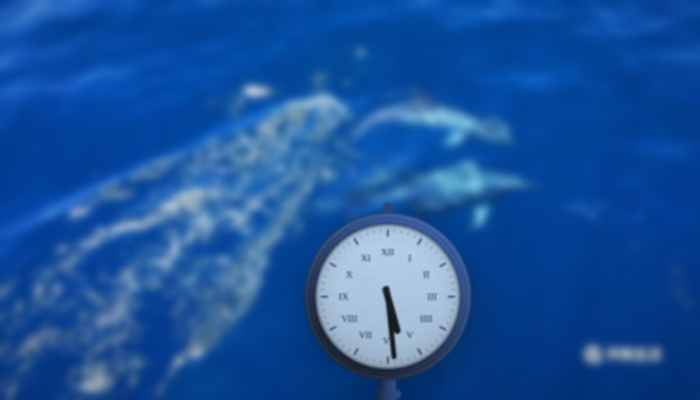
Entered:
5h29
